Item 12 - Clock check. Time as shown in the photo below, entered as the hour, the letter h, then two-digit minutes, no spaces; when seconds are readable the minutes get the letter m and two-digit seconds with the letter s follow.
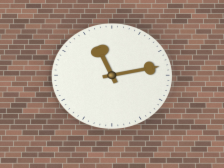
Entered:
11h13
